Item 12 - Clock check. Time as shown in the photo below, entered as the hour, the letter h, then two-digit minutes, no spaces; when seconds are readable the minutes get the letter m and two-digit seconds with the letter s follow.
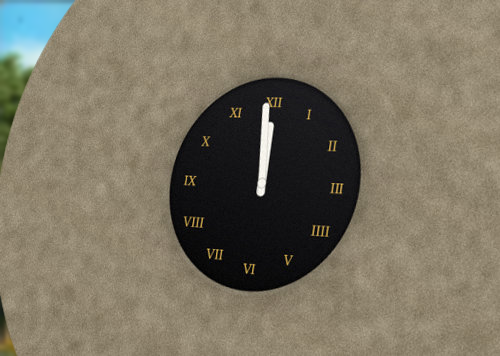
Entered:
11h59
